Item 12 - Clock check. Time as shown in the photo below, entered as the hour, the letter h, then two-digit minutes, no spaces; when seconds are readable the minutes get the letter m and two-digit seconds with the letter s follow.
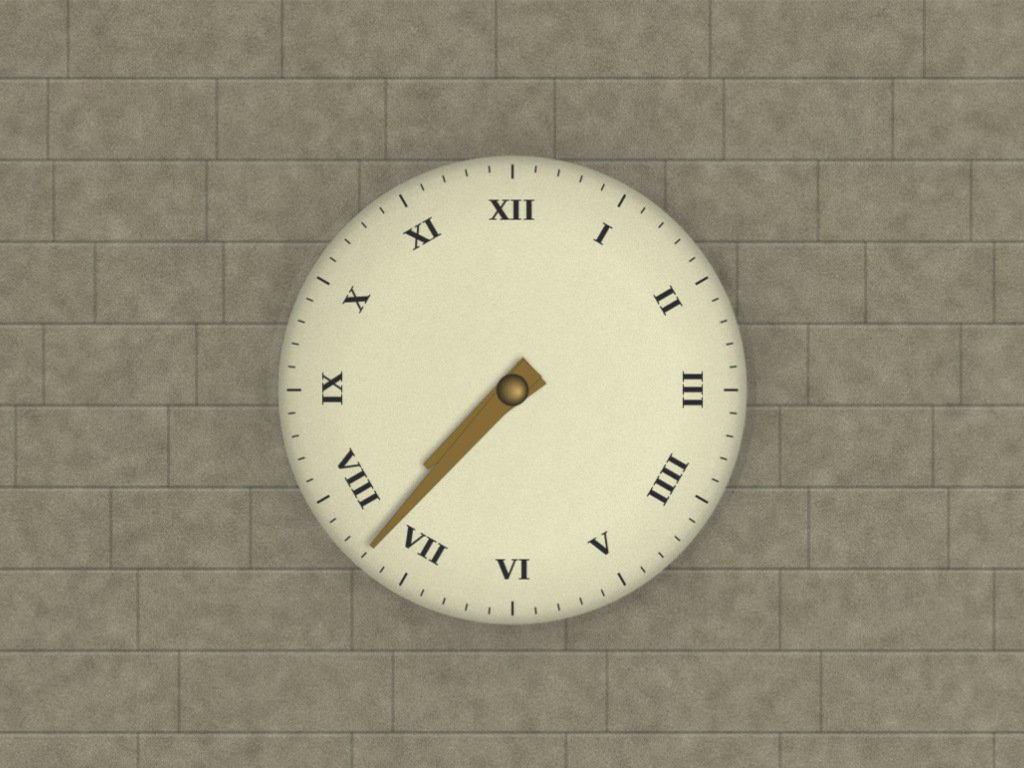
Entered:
7h37
